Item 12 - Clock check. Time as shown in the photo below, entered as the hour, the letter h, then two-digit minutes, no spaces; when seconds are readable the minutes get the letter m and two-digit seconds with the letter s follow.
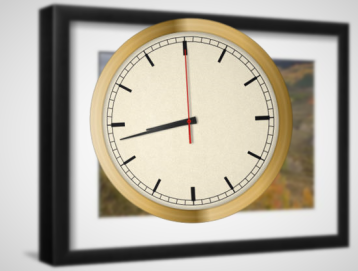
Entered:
8h43m00s
